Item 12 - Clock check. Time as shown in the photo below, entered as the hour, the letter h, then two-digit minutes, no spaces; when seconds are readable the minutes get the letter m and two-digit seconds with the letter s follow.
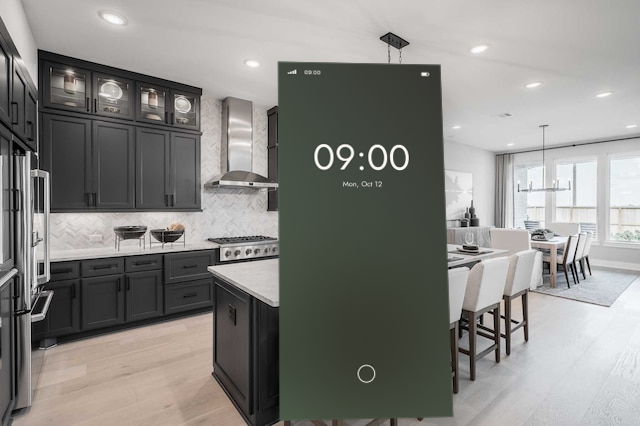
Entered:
9h00
